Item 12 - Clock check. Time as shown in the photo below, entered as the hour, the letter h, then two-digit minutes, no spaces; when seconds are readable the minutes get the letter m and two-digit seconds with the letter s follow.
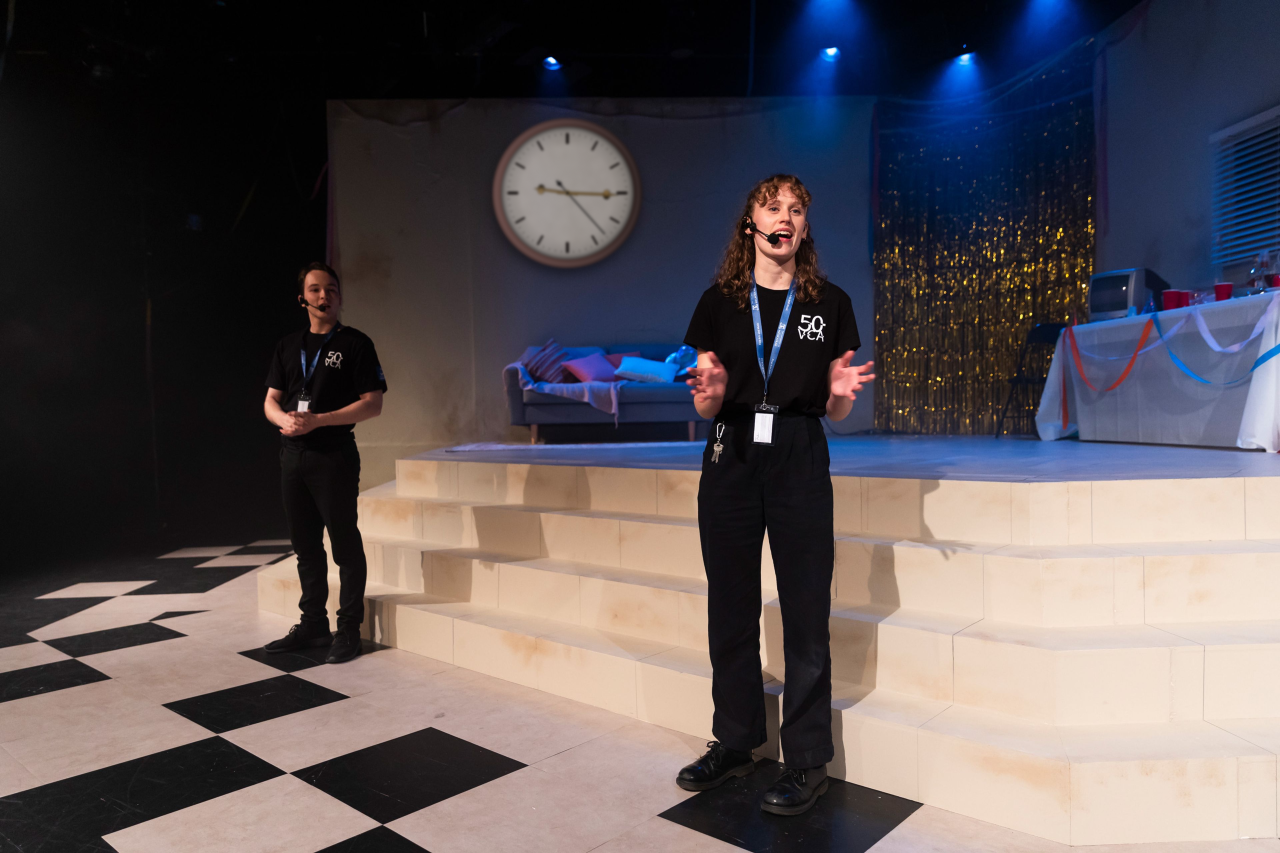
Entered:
9h15m23s
